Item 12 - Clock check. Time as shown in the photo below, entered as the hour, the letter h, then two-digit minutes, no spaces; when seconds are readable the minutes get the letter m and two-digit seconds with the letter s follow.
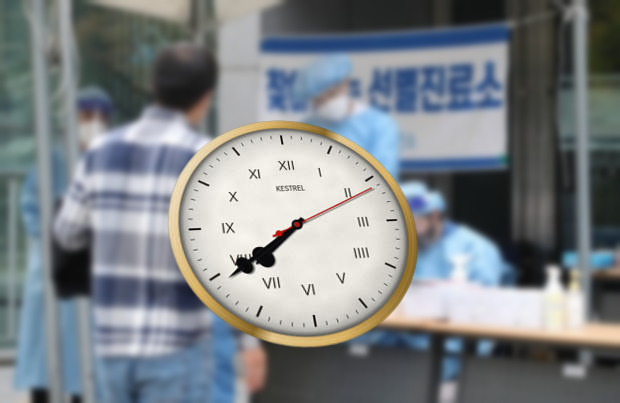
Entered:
7h39m11s
